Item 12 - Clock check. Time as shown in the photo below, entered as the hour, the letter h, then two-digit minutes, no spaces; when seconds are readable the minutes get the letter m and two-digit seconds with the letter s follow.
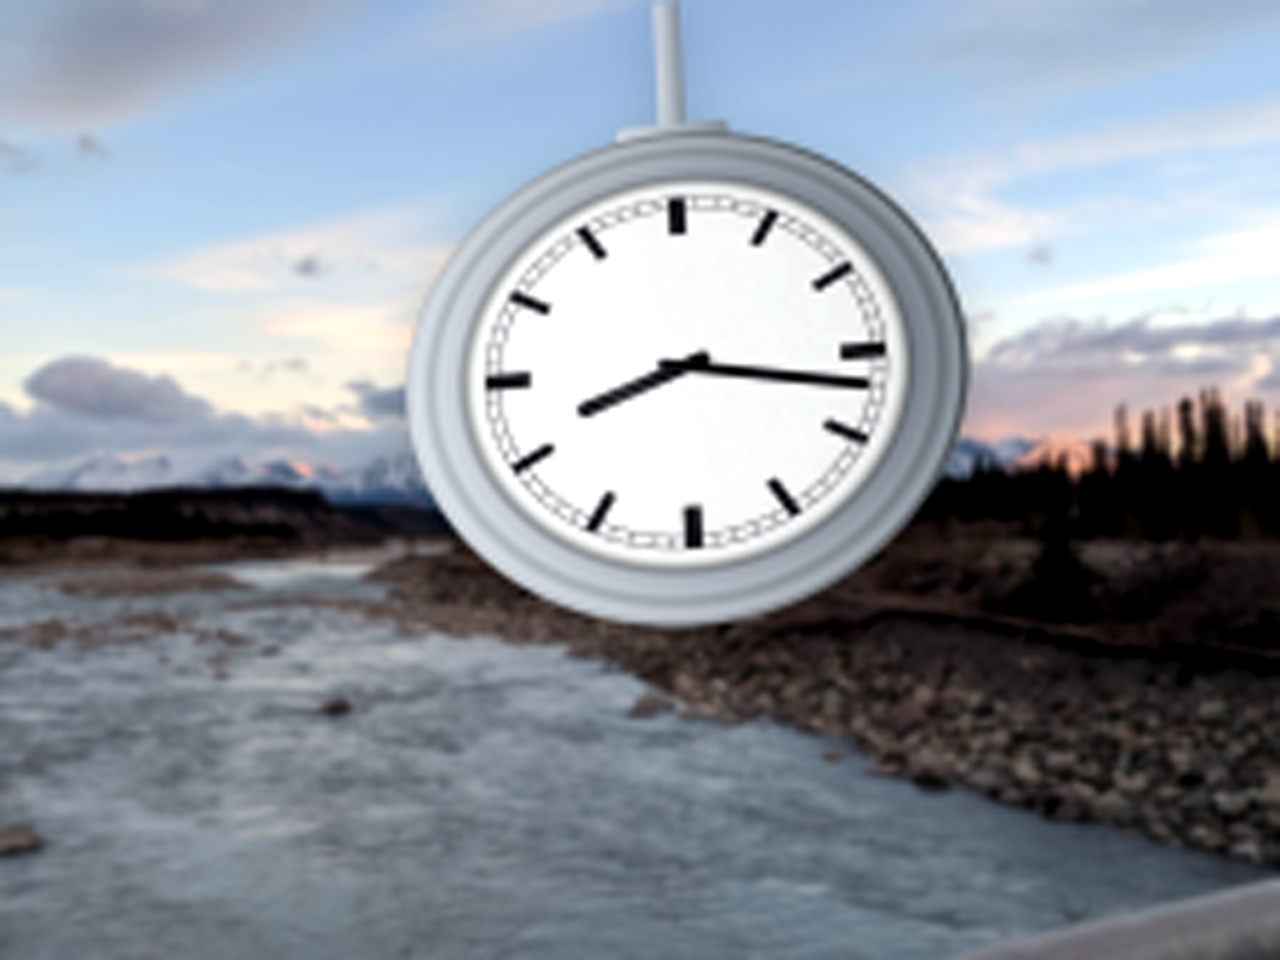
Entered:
8h17
